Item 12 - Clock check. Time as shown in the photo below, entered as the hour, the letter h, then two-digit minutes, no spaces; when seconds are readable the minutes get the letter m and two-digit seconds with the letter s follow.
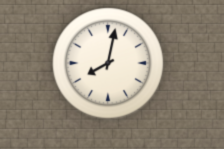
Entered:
8h02
